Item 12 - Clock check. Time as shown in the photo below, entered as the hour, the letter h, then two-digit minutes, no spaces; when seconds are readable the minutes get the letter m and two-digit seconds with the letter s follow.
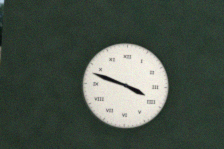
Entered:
3h48
